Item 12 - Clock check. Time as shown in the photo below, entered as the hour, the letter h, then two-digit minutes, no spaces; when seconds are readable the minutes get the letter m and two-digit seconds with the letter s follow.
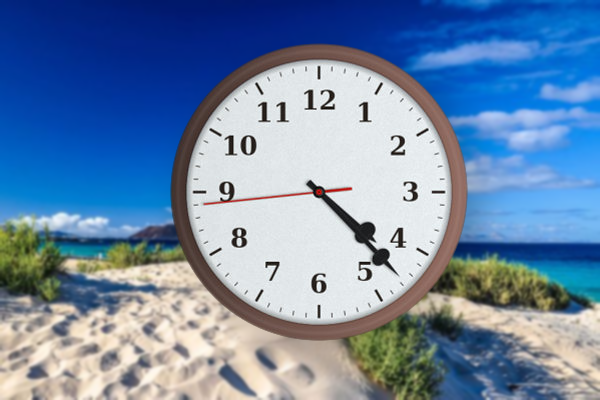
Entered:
4h22m44s
